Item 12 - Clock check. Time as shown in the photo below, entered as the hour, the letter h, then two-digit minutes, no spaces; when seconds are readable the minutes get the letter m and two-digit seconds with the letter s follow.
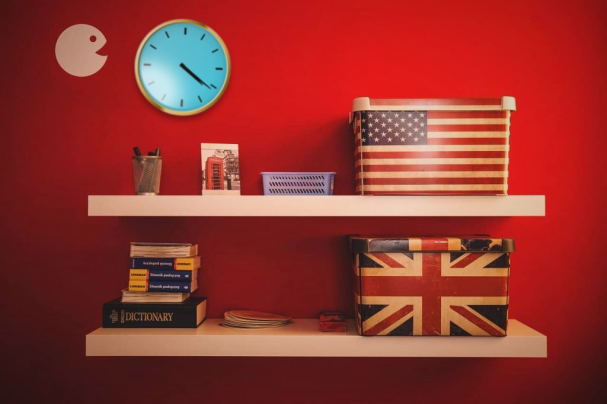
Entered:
4h21
